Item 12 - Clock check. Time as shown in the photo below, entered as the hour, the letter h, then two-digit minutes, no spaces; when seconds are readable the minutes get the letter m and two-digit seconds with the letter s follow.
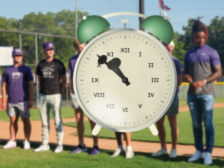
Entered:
10h52
